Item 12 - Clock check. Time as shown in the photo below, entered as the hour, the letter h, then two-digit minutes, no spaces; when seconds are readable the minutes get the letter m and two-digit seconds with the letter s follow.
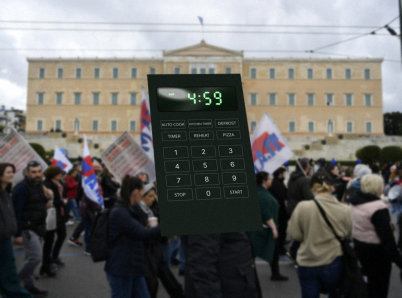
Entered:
4h59
